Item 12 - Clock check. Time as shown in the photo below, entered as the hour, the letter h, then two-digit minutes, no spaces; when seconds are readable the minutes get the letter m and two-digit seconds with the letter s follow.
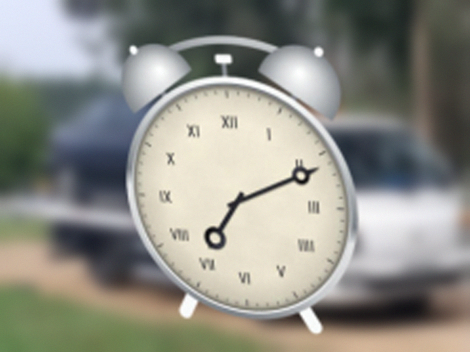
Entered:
7h11
